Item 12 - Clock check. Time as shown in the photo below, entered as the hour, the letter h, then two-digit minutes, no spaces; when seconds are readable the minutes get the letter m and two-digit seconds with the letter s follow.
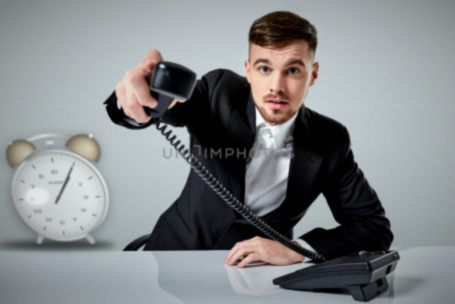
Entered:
1h05
